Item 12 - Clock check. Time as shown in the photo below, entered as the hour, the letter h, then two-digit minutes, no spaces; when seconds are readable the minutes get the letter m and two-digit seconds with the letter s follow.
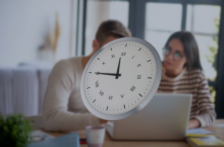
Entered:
11h45
